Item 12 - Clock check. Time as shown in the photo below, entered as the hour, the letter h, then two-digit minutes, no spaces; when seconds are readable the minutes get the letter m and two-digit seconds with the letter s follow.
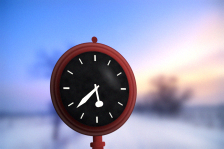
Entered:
5h38
